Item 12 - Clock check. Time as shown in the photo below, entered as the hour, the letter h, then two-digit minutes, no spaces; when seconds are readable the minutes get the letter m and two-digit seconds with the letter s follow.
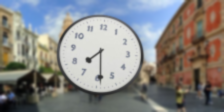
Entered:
7h29
